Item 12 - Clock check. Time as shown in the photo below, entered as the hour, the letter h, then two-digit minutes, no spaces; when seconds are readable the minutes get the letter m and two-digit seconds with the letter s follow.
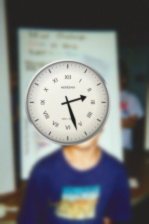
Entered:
2h27
